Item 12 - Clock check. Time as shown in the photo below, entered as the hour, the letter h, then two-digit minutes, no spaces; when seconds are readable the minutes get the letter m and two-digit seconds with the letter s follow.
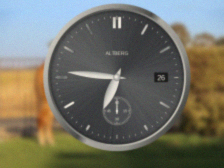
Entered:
6h46
